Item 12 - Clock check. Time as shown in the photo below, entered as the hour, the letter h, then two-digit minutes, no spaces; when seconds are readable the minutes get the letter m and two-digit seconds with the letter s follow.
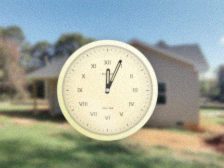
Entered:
12h04
